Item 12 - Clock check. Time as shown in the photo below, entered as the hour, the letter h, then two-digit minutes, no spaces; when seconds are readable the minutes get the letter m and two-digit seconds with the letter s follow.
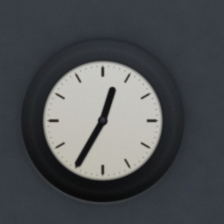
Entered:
12h35
